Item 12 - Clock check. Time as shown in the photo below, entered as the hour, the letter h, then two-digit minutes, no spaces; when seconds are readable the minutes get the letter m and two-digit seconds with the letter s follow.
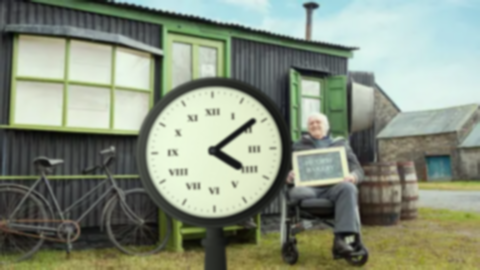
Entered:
4h09
